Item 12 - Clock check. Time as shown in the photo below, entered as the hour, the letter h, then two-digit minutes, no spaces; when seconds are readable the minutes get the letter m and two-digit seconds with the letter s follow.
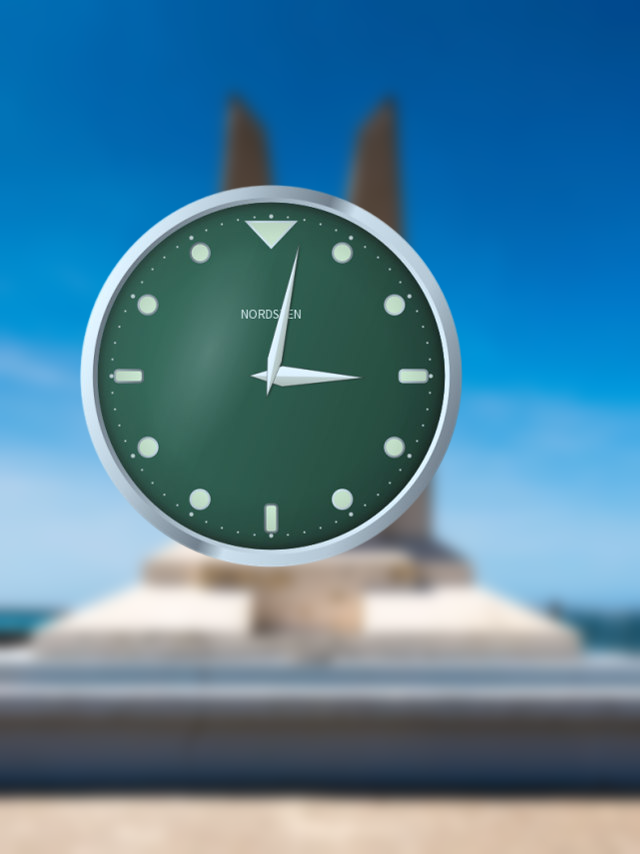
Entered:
3h02
